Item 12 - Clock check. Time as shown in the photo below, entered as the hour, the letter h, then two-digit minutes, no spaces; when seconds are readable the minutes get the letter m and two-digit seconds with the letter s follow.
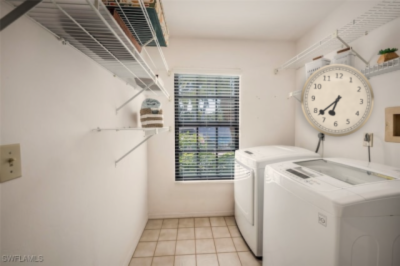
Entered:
6h38
